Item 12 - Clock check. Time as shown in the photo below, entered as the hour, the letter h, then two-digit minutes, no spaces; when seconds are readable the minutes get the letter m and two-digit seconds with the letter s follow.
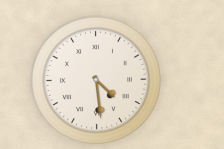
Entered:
4h29
